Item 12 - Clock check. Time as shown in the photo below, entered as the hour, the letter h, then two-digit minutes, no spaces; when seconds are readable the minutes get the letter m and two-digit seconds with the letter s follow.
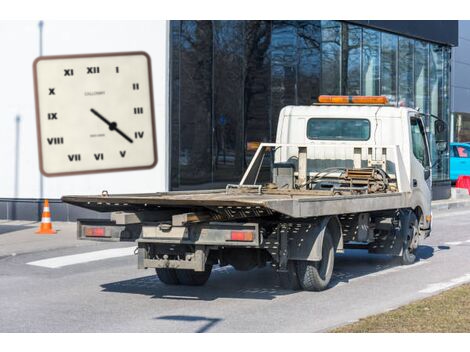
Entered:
4h22
